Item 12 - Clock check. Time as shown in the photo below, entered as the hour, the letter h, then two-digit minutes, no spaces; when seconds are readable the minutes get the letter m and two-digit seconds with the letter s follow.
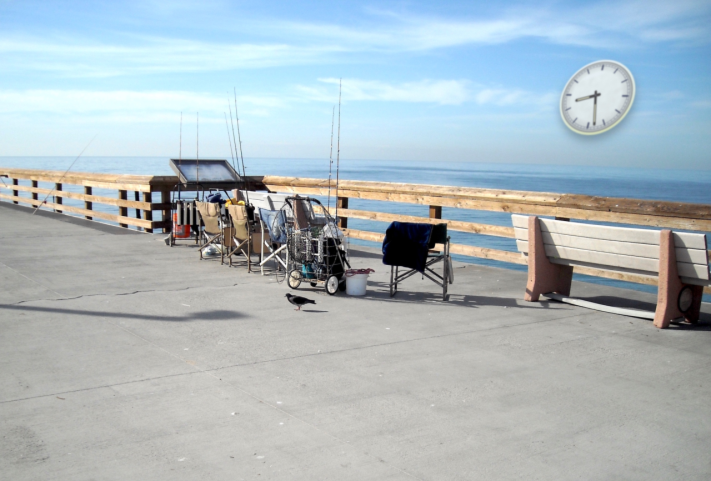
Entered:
8h28
